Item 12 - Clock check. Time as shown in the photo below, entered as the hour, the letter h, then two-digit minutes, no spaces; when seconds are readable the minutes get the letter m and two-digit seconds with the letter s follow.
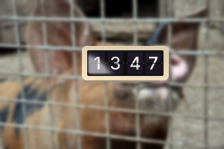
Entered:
13h47
